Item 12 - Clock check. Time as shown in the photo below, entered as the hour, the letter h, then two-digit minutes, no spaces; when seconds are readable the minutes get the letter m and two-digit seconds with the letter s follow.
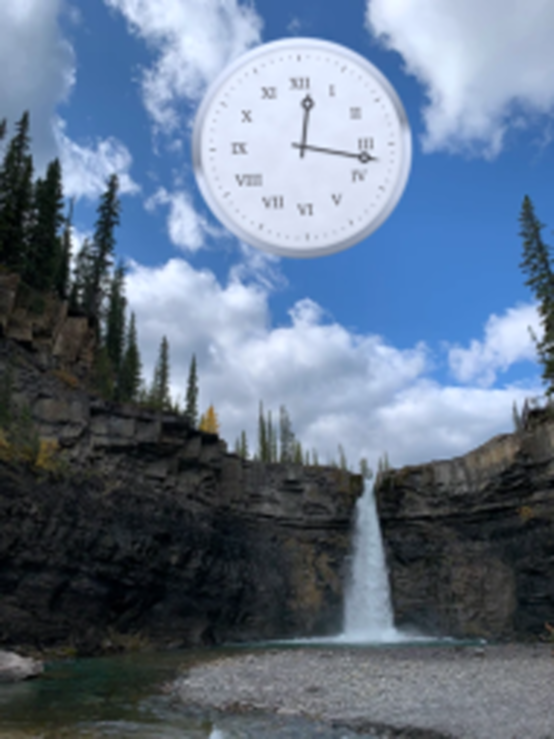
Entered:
12h17
